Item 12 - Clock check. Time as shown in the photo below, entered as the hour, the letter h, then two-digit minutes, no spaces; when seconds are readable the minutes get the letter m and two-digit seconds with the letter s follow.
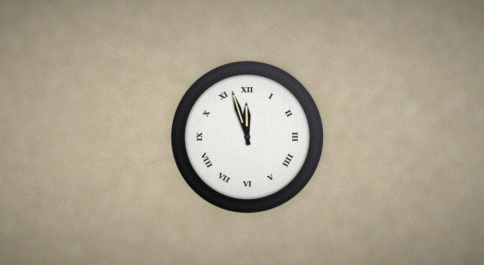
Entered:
11h57
